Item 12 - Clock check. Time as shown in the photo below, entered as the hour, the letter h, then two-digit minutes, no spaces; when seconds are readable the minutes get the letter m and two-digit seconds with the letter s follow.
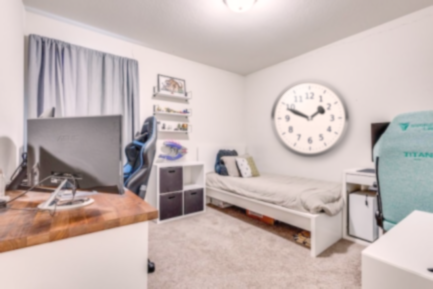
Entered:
1h49
